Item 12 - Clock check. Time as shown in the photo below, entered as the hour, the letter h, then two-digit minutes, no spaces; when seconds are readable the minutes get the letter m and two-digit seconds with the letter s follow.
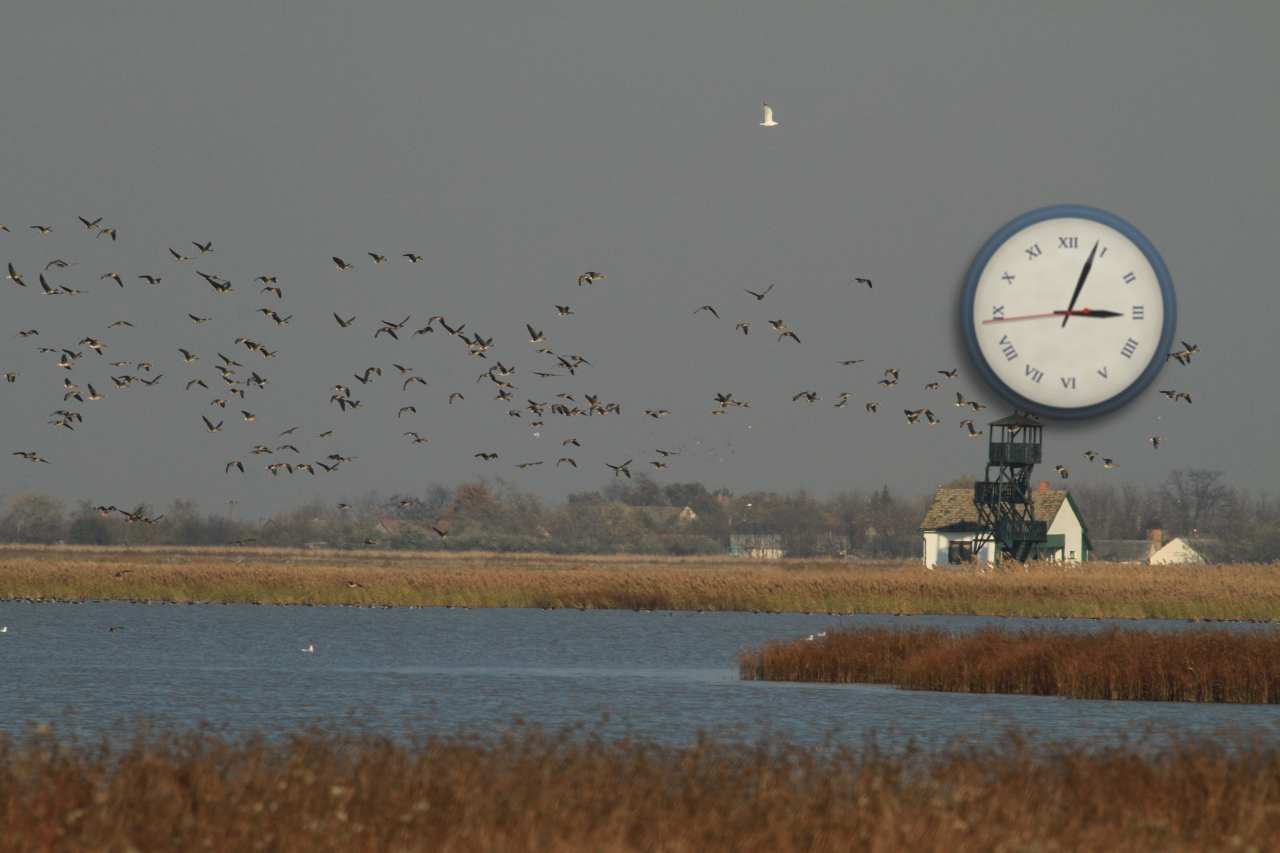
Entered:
3h03m44s
